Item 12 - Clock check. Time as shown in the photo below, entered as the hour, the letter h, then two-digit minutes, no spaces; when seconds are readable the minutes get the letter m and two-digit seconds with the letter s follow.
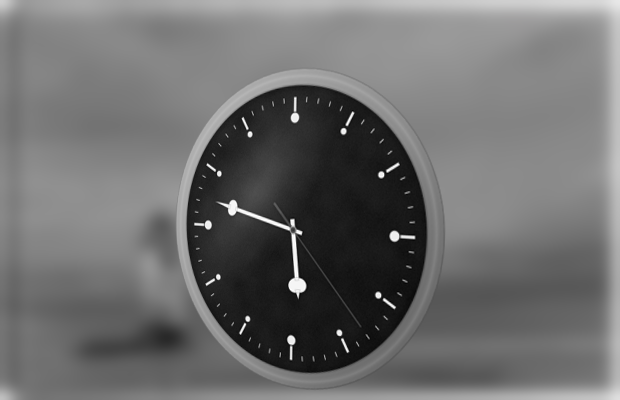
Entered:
5h47m23s
